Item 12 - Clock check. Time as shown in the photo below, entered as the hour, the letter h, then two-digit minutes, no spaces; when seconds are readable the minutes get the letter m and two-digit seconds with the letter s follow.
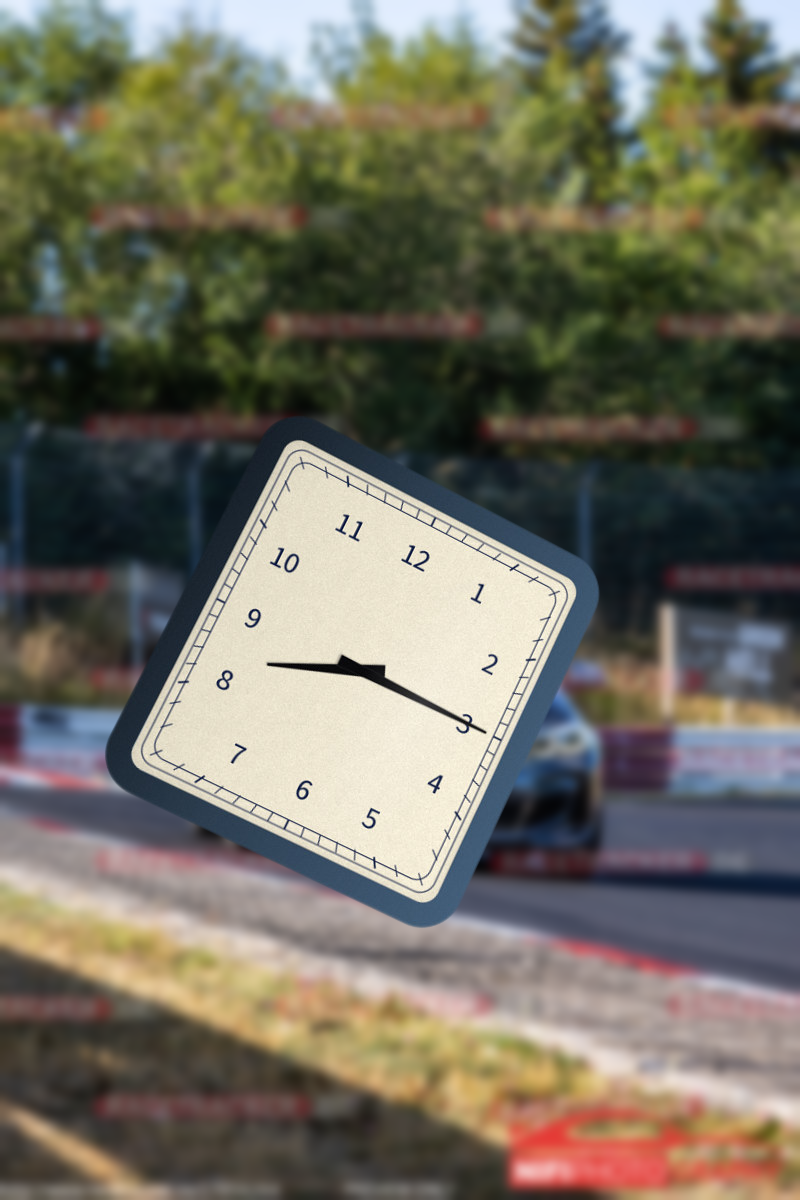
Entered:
8h15
